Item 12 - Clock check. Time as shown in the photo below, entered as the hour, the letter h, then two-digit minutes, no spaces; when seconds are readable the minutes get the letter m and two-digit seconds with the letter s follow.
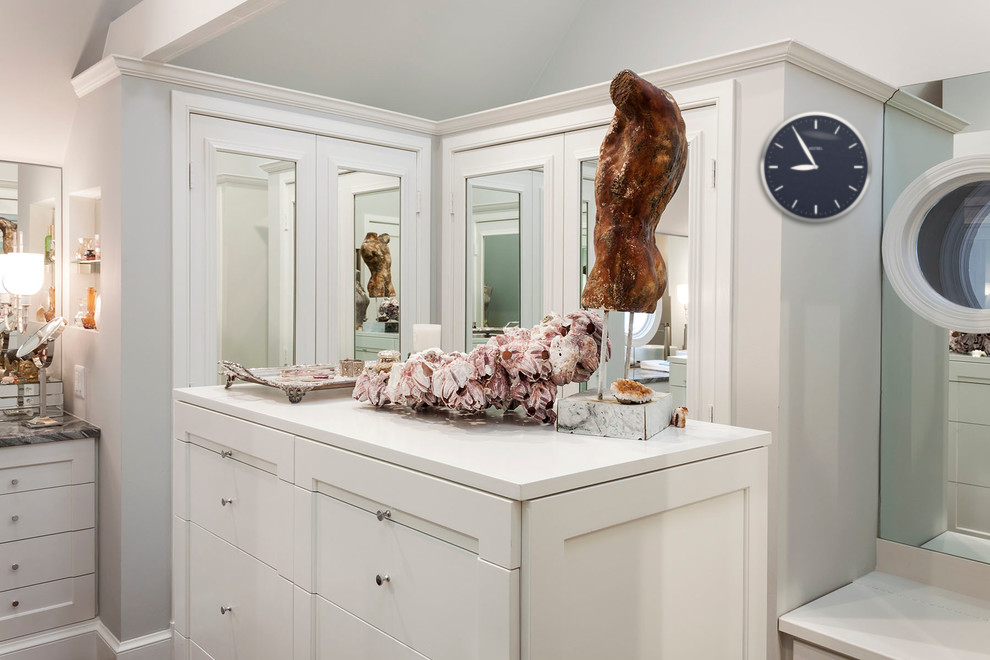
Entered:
8h55
